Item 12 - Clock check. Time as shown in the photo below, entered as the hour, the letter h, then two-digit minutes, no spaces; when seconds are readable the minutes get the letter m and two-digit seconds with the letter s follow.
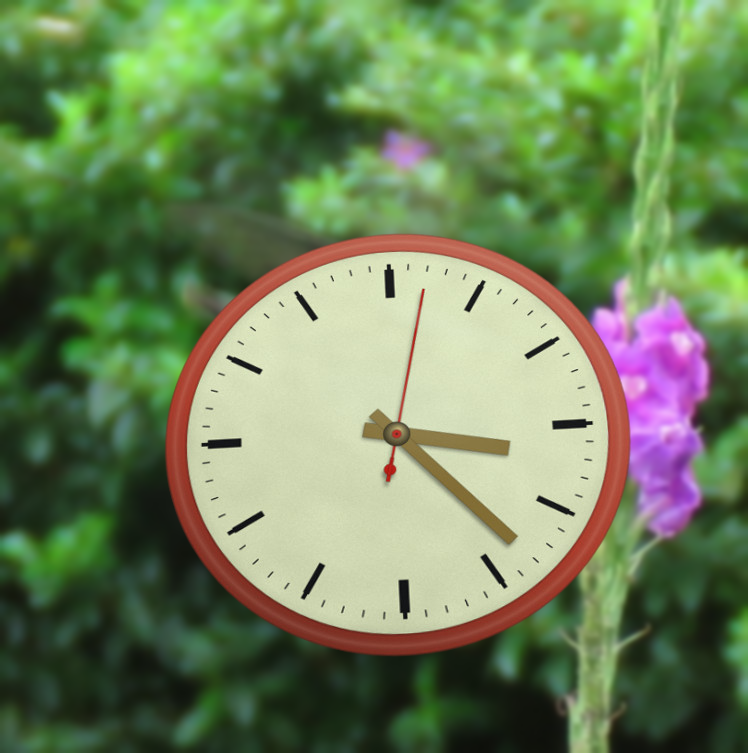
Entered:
3h23m02s
